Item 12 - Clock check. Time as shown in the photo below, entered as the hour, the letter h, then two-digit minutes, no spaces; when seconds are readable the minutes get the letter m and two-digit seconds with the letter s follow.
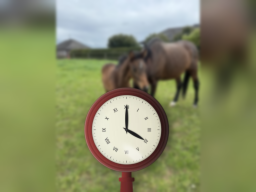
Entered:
4h00
